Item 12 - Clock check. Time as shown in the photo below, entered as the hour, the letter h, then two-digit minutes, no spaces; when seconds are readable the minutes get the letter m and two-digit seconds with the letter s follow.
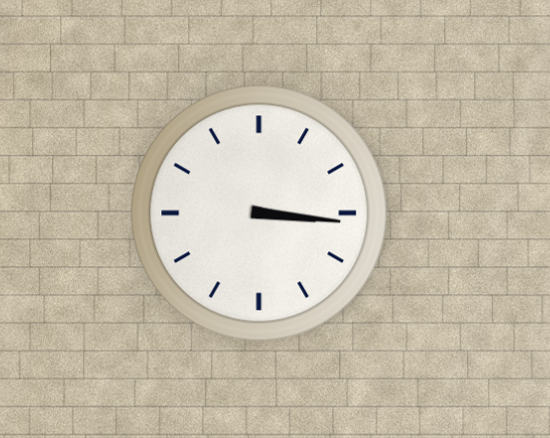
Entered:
3h16
